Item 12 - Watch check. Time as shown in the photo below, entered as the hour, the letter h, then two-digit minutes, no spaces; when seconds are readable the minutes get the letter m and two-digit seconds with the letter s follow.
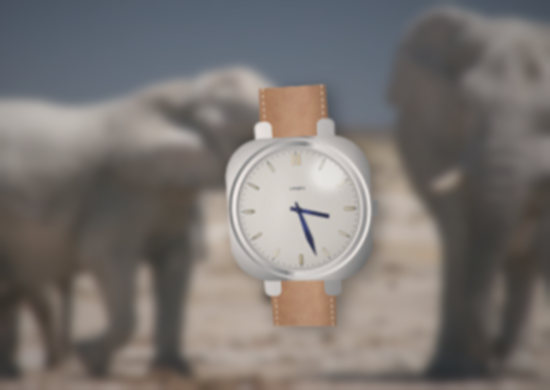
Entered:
3h27
